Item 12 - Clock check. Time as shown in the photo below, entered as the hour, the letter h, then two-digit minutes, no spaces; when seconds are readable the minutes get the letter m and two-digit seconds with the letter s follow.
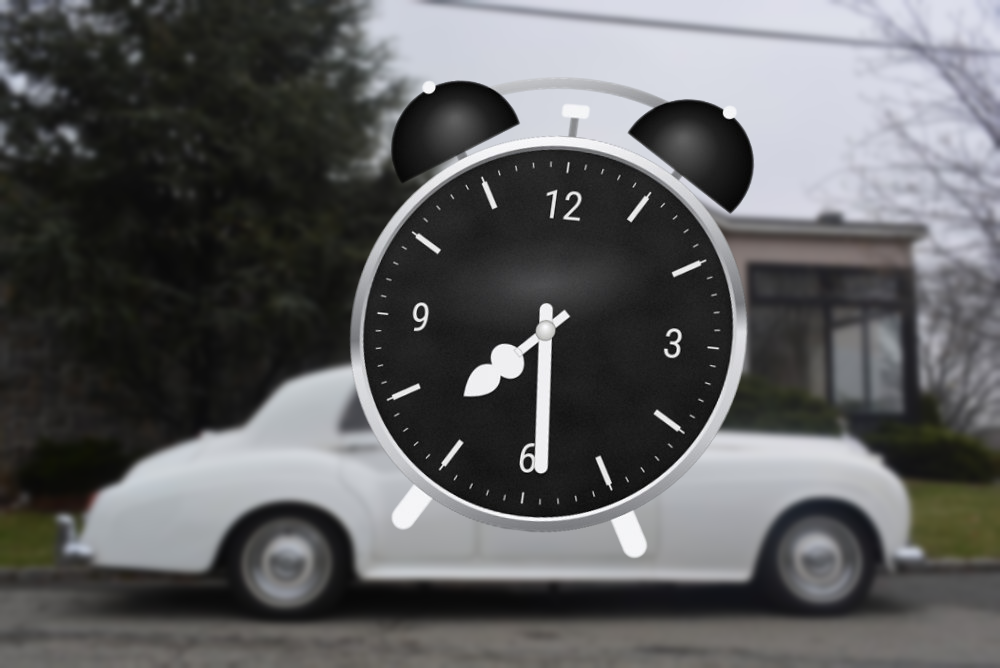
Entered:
7h29
